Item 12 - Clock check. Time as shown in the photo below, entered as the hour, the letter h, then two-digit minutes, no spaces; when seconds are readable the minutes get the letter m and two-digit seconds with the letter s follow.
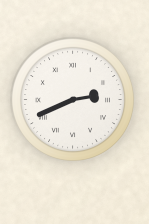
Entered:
2h41
